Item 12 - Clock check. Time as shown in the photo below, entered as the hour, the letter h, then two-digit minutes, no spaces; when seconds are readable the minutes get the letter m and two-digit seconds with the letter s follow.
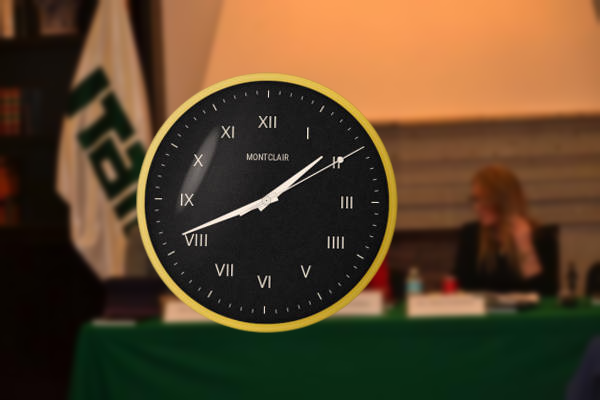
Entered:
1h41m10s
